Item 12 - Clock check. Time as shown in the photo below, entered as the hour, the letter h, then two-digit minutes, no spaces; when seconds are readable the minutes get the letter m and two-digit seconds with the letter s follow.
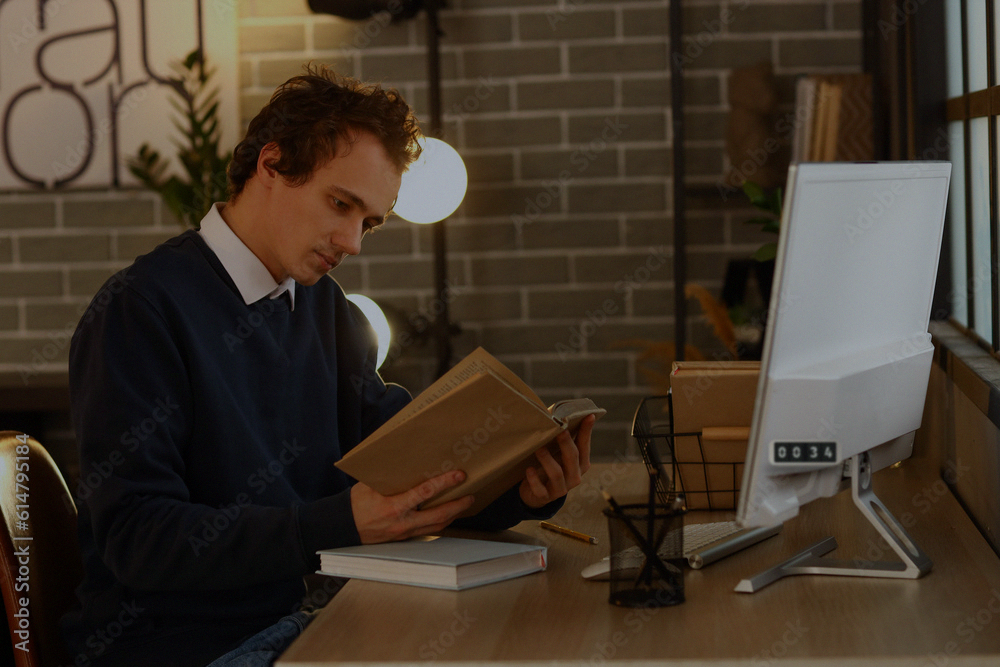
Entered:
0h34
